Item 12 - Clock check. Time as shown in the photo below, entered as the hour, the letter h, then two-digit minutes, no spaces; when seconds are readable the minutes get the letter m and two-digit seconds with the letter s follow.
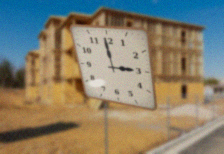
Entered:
2h59
